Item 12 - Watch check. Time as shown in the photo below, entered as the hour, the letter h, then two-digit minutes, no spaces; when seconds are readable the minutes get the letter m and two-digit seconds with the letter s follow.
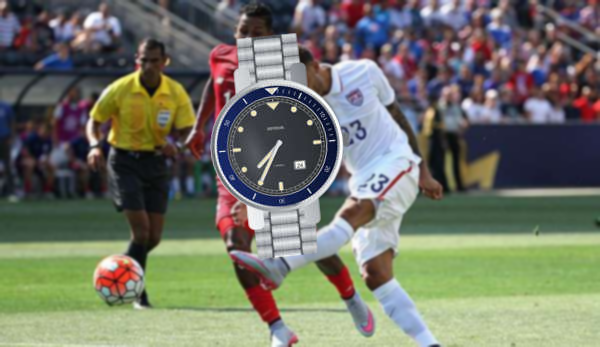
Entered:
7h35
